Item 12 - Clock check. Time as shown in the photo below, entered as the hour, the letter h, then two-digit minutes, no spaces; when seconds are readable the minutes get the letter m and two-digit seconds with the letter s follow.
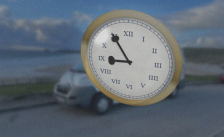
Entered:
8h55
